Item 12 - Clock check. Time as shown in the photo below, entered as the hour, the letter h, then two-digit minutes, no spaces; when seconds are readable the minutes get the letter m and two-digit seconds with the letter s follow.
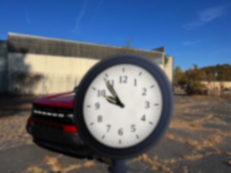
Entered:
9h54
